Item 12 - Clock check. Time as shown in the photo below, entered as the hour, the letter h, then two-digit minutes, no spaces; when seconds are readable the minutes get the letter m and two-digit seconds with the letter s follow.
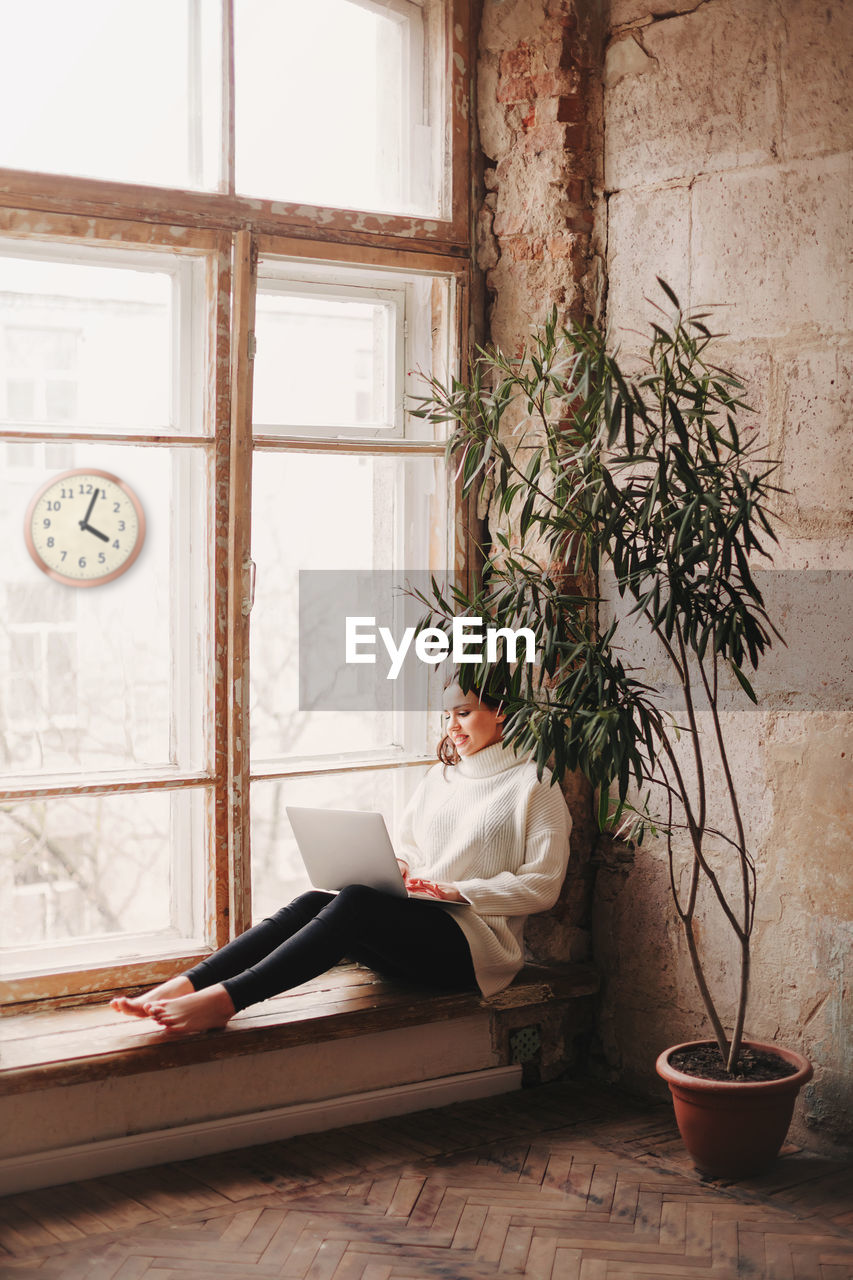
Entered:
4h03
